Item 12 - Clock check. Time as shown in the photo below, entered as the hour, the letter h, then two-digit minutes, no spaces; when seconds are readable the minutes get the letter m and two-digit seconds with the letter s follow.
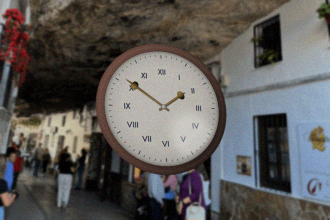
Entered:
1h51
